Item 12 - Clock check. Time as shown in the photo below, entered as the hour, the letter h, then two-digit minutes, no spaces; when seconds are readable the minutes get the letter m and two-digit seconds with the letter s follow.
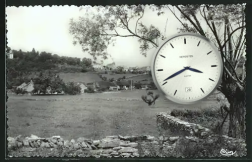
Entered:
3h41
